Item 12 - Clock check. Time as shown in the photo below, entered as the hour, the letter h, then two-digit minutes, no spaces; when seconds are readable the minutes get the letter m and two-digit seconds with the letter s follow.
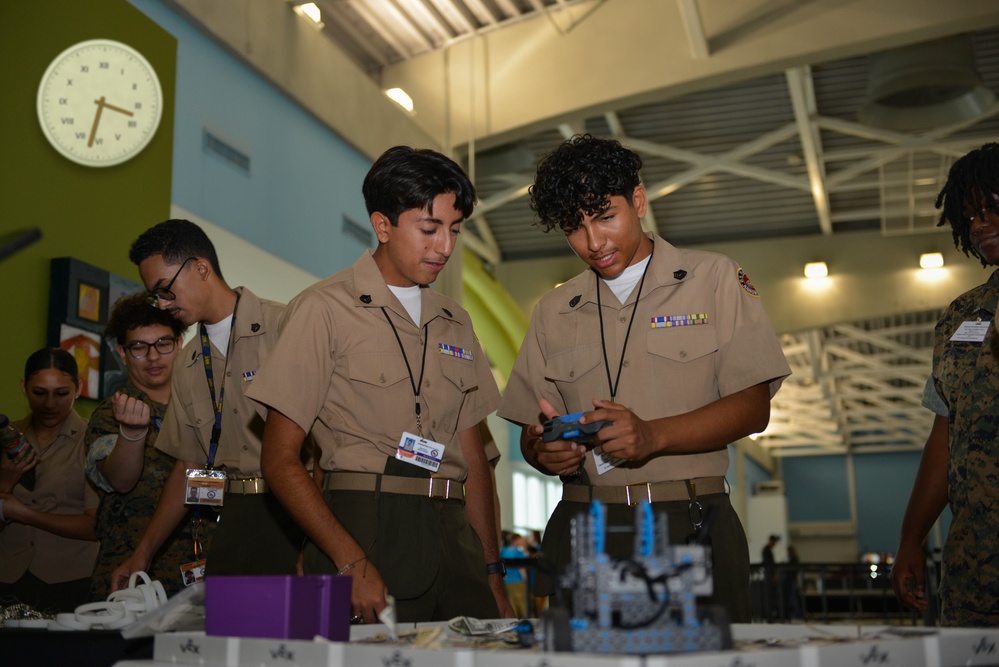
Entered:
3h32
